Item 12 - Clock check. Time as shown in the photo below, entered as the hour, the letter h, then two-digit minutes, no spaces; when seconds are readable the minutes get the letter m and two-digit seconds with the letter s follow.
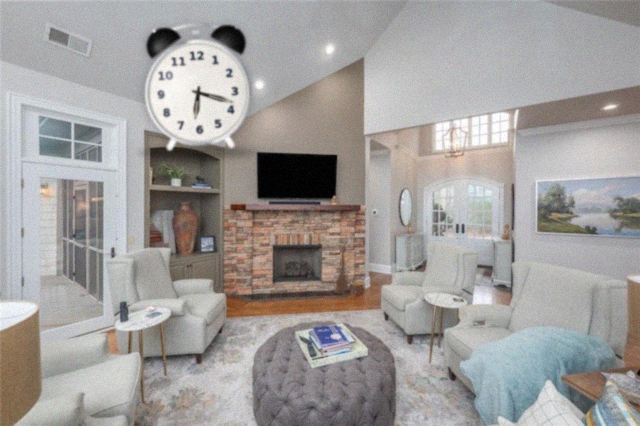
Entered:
6h18
